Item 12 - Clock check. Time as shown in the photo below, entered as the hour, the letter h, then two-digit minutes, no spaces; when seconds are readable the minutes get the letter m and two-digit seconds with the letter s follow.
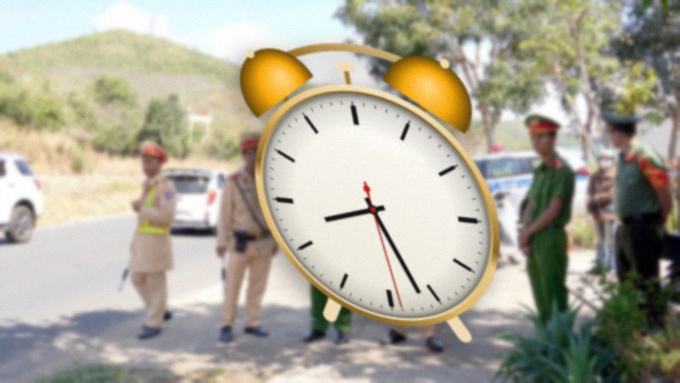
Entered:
8h26m29s
